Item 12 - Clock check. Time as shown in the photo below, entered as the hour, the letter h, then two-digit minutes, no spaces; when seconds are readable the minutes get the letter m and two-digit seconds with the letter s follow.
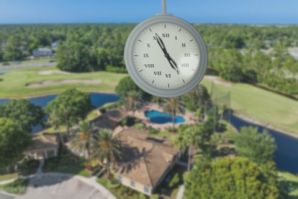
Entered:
4h56
